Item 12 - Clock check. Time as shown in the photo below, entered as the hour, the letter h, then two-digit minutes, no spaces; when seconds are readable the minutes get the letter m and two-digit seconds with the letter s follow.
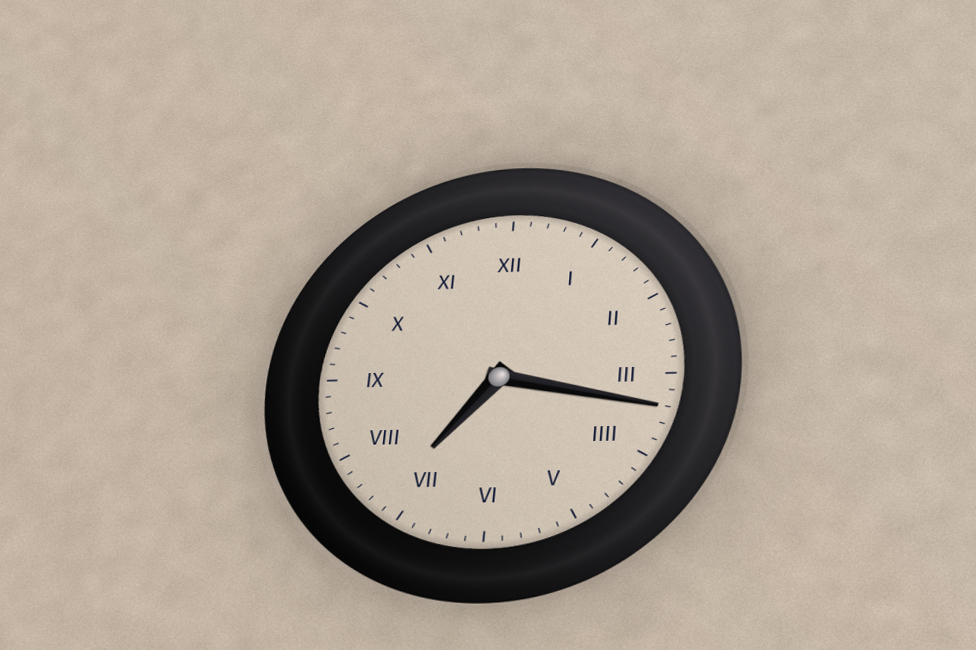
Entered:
7h17
